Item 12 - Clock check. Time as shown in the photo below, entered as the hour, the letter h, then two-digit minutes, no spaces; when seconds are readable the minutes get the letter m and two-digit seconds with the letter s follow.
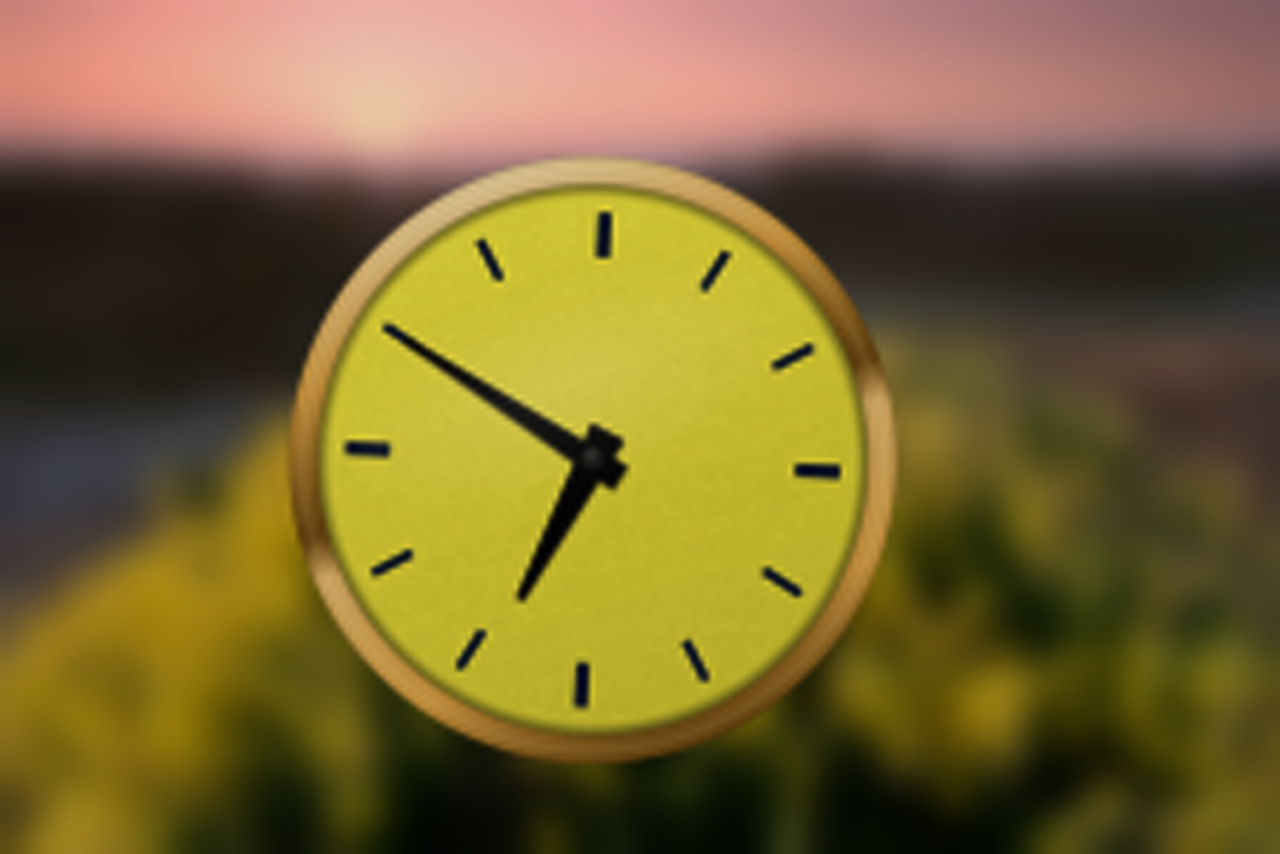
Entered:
6h50
